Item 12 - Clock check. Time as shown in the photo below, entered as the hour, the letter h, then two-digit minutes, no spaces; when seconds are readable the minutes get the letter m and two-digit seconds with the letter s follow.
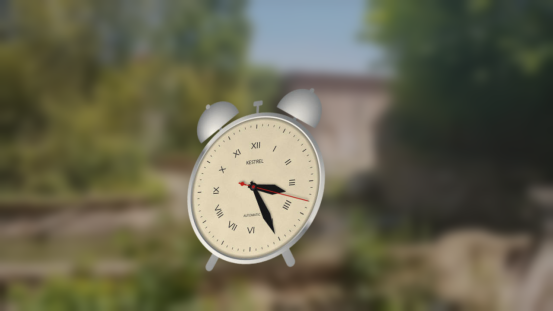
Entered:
3h25m18s
